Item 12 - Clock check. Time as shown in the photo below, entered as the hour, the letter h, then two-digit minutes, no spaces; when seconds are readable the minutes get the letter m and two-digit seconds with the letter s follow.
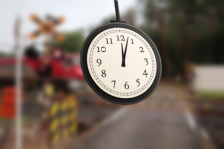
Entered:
12h03
